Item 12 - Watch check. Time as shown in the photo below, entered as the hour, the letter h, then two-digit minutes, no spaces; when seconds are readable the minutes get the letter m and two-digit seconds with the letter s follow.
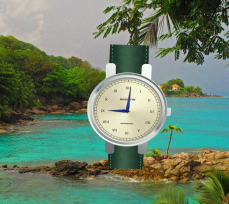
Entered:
9h01
